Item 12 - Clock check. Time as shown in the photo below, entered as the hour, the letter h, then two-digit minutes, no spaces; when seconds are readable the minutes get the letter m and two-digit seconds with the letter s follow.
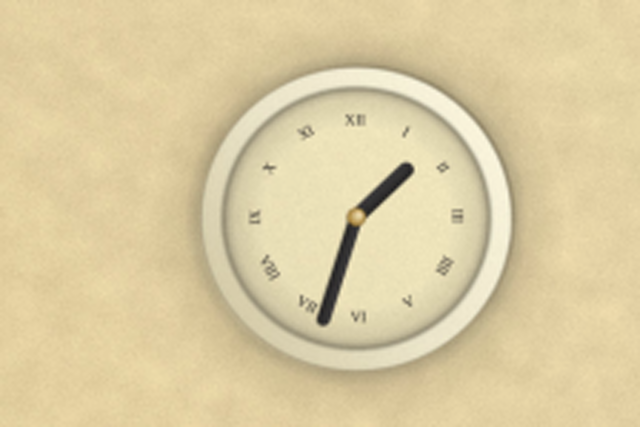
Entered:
1h33
